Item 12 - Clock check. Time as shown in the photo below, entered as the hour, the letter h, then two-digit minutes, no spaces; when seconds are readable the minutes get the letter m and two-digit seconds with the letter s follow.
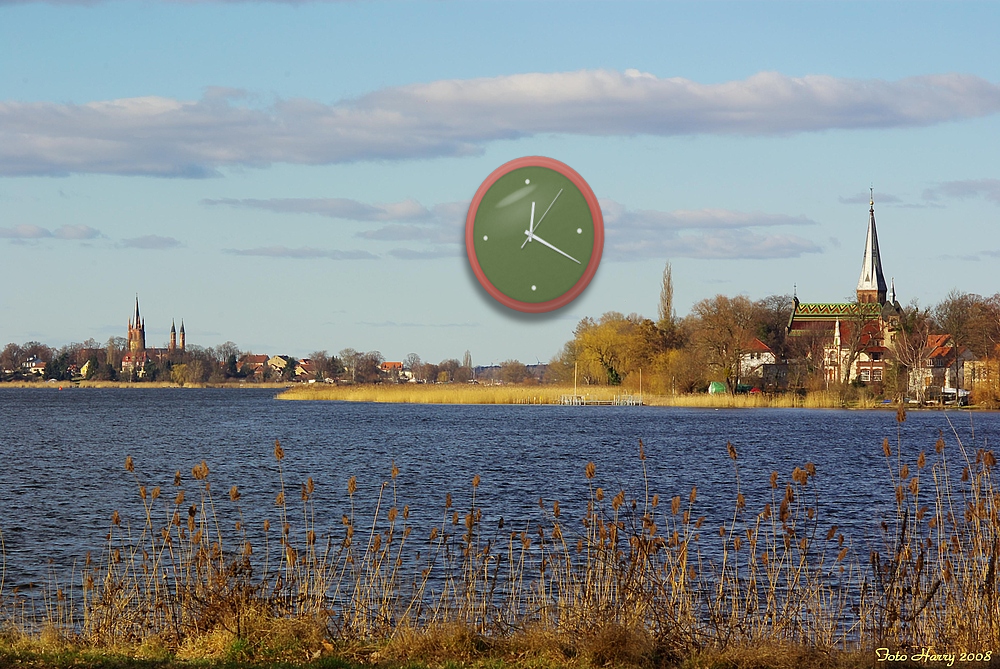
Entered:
12h20m07s
